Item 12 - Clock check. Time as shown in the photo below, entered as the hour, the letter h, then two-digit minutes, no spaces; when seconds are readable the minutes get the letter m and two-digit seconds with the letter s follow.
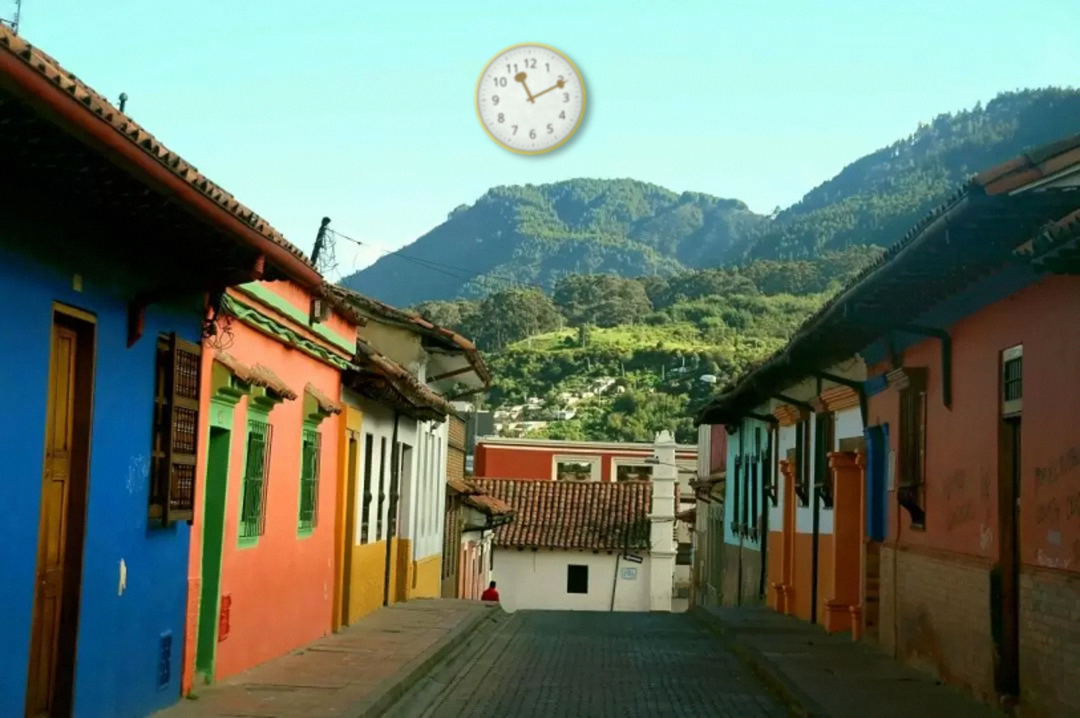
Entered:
11h11
